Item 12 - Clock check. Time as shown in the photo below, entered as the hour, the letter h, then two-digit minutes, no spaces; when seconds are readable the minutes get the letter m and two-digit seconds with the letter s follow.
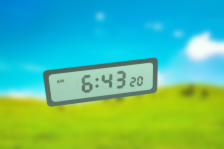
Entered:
6h43m20s
